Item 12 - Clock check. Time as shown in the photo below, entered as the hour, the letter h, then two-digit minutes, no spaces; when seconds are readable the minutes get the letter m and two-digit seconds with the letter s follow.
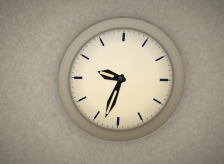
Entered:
9h33
